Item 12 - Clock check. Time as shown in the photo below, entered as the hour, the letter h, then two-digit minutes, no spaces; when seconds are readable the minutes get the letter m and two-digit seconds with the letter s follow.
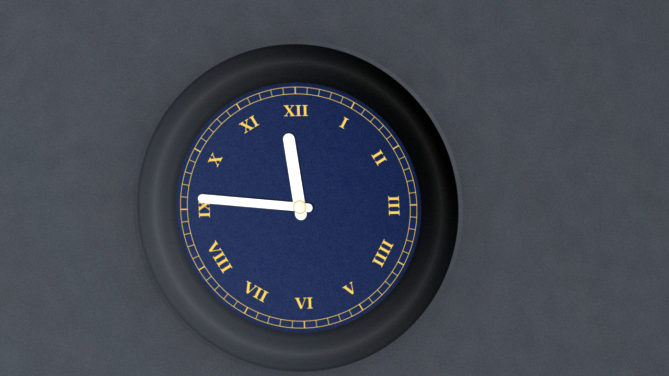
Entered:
11h46
